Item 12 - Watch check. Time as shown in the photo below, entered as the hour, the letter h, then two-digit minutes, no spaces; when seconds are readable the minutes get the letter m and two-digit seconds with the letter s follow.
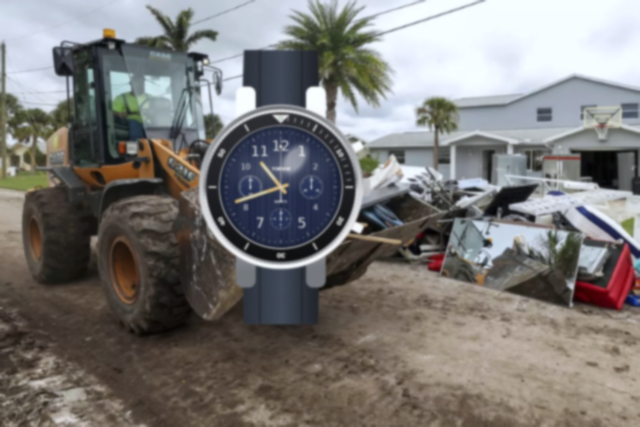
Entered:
10h42
